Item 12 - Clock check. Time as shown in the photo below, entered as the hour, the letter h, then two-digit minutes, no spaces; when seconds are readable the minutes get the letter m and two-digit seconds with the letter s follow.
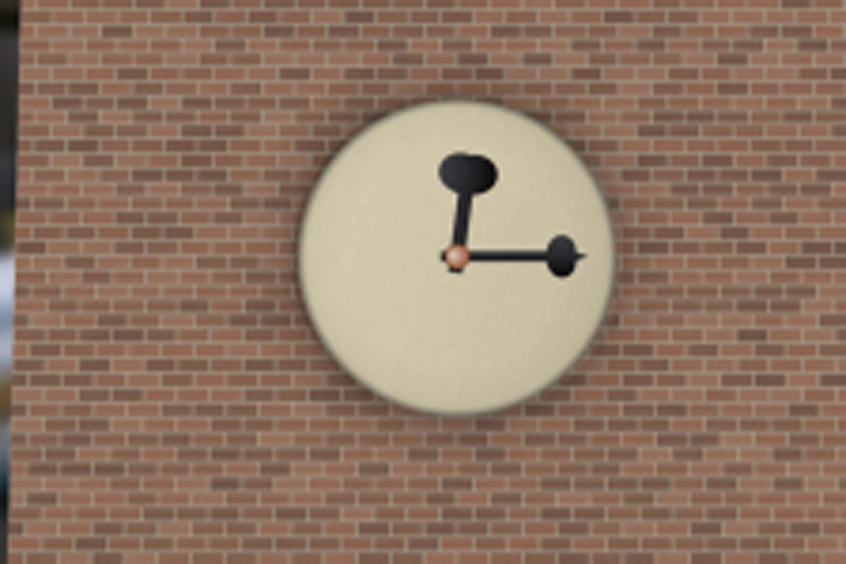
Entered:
12h15
